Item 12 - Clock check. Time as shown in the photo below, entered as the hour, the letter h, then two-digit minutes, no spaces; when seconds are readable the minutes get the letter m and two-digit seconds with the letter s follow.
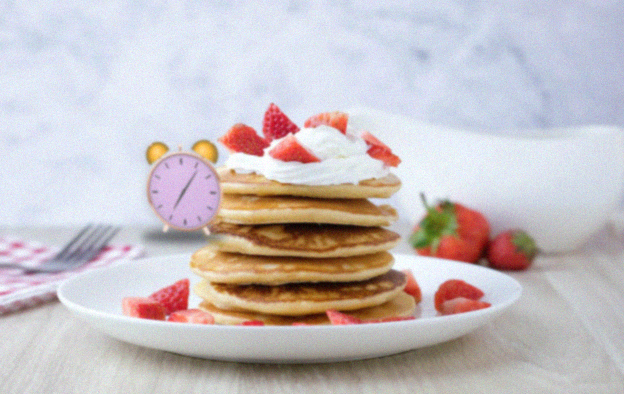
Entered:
7h06
